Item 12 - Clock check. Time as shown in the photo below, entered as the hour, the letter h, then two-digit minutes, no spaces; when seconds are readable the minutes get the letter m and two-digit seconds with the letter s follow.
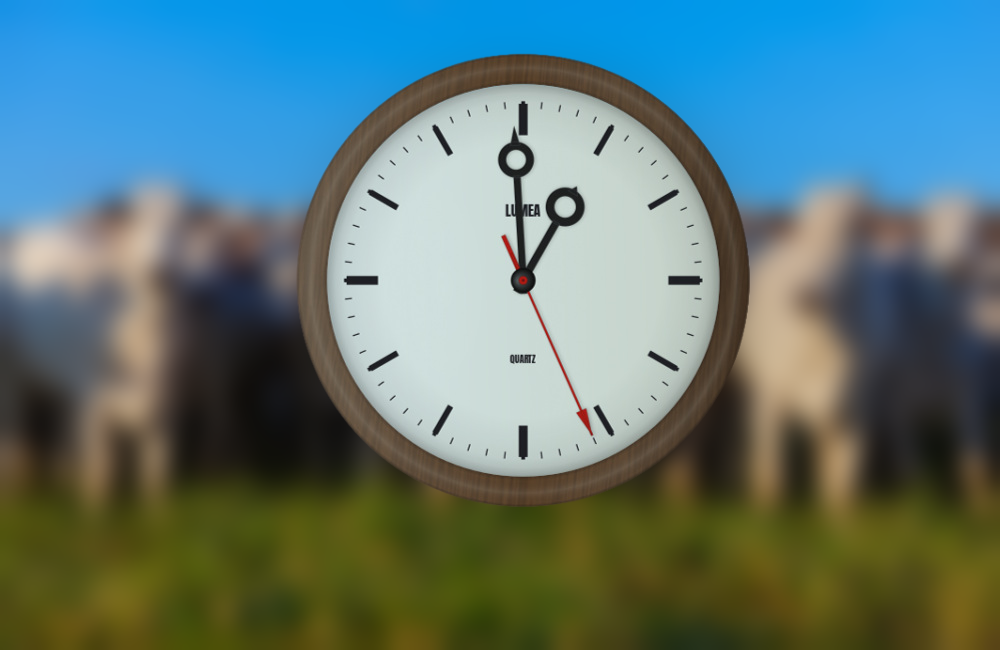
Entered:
12h59m26s
